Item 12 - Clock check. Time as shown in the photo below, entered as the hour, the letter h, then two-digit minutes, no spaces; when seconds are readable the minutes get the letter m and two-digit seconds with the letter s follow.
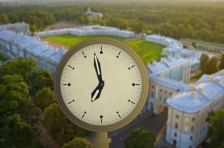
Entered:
6h58
